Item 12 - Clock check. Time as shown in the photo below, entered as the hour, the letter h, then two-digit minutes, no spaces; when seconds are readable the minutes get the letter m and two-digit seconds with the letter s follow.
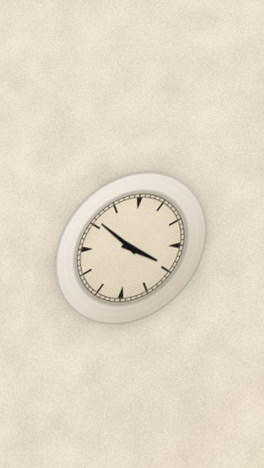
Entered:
3h51
